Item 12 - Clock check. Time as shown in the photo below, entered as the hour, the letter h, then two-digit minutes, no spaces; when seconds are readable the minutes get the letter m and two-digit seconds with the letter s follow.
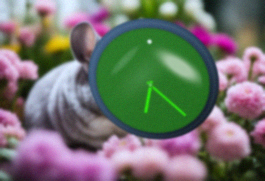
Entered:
6h22
